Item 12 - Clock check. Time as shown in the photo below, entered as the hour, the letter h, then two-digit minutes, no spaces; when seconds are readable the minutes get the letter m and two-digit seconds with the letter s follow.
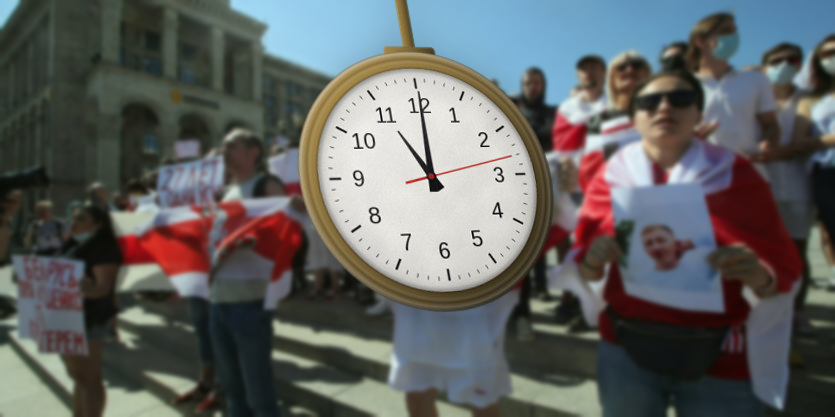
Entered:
11h00m13s
